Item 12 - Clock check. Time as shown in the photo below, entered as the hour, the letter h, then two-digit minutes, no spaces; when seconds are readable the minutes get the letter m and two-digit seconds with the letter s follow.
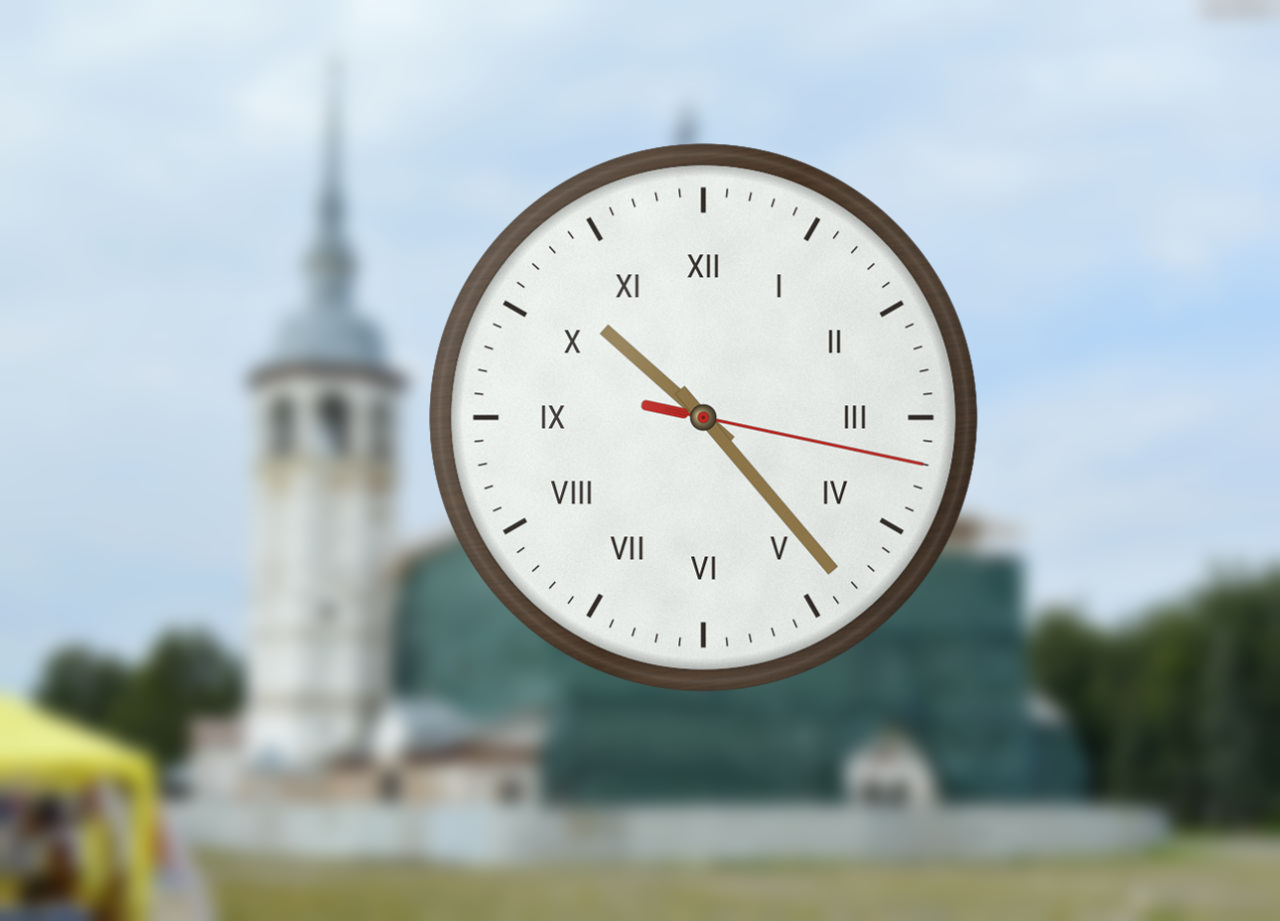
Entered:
10h23m17s
